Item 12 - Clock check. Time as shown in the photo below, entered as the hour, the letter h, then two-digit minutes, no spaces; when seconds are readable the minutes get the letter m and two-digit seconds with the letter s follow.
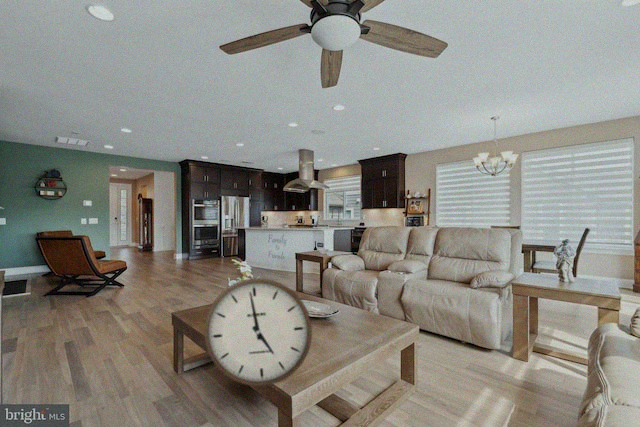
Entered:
4h59
